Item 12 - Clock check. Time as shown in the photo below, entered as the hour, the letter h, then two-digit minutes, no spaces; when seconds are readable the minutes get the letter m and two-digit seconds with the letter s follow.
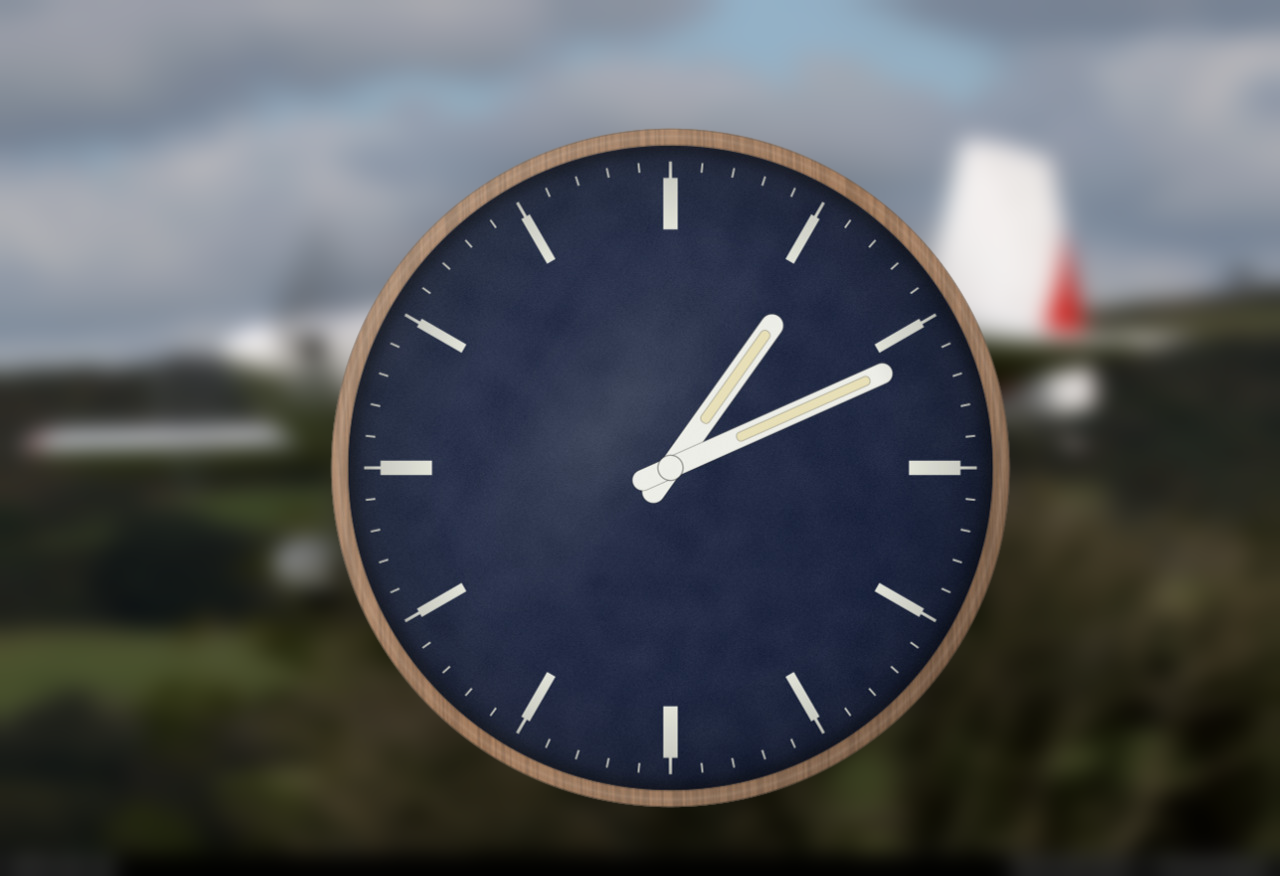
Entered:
1h11
